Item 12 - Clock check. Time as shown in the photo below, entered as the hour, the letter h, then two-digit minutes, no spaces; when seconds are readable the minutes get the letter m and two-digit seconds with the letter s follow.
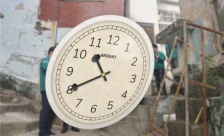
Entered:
10h40
